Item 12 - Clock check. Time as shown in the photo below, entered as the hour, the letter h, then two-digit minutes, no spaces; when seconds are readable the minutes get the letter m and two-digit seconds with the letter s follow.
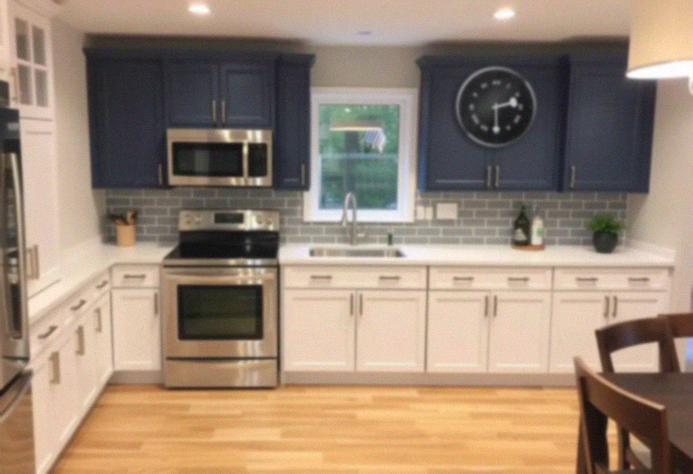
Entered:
2h30
